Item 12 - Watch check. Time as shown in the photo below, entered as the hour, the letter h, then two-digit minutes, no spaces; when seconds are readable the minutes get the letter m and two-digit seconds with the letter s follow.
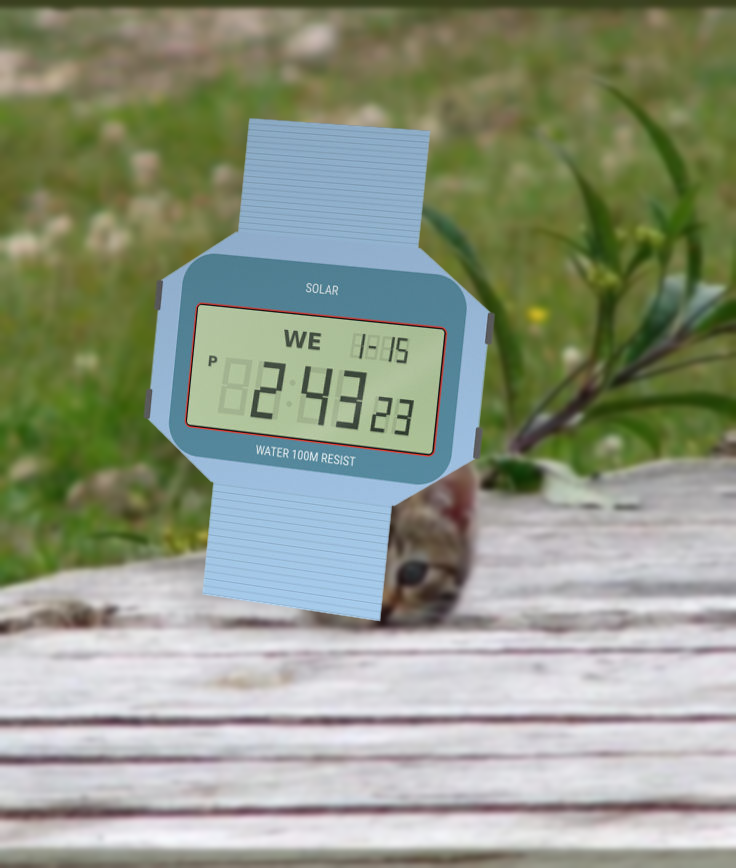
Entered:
2h43m23s
